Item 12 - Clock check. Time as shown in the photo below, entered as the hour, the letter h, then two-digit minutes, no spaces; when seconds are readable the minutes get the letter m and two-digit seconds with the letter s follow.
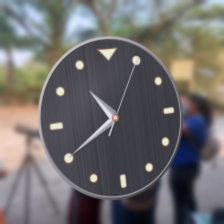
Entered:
10h40m05s
